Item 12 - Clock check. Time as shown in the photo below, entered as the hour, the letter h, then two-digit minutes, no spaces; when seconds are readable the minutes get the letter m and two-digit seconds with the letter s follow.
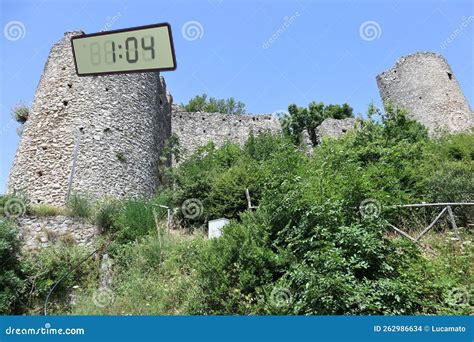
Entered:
1h04
